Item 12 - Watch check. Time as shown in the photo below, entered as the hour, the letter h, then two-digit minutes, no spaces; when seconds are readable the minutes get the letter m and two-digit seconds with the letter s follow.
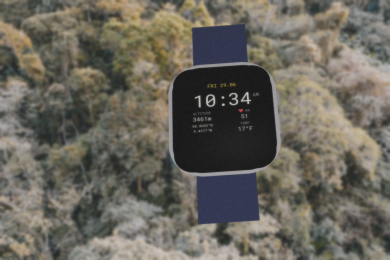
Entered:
10h34
